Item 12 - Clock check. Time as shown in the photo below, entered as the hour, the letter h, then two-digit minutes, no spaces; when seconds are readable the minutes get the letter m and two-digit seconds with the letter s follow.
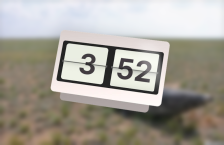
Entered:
3h52
